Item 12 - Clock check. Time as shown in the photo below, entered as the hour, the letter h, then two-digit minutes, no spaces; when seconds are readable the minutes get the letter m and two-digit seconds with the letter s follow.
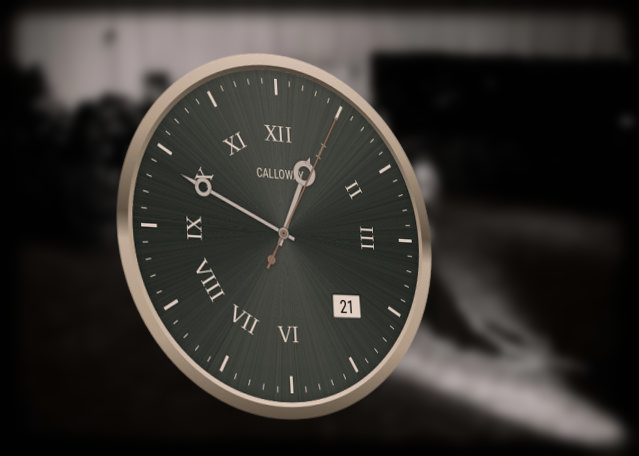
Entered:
12h49m05s
